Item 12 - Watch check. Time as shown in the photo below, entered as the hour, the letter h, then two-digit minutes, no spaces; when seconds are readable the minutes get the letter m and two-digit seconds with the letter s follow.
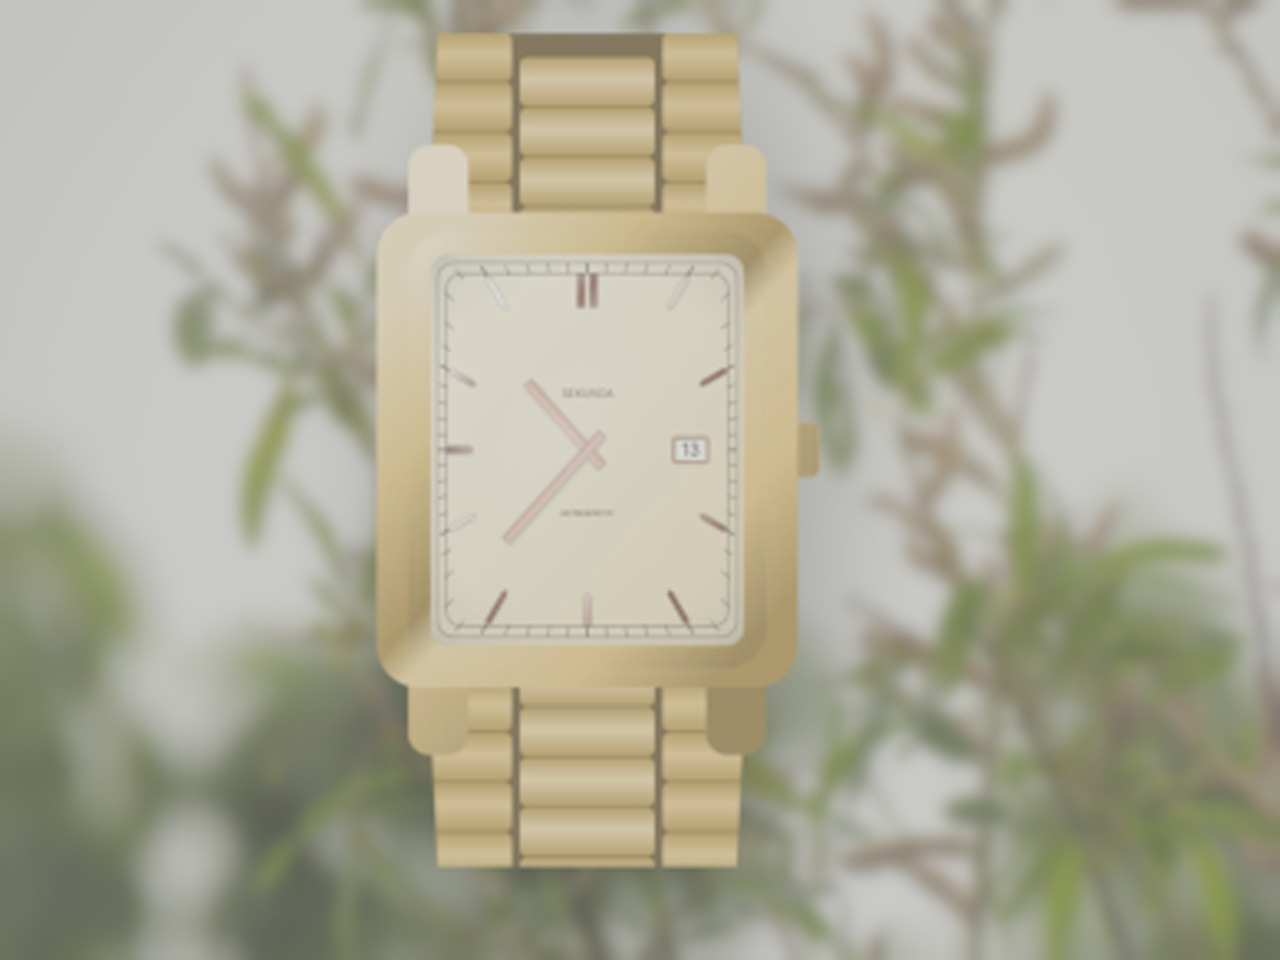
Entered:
10h37
